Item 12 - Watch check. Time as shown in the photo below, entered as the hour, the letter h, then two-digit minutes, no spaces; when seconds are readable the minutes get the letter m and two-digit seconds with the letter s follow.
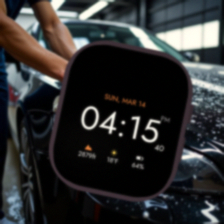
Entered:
4h15
